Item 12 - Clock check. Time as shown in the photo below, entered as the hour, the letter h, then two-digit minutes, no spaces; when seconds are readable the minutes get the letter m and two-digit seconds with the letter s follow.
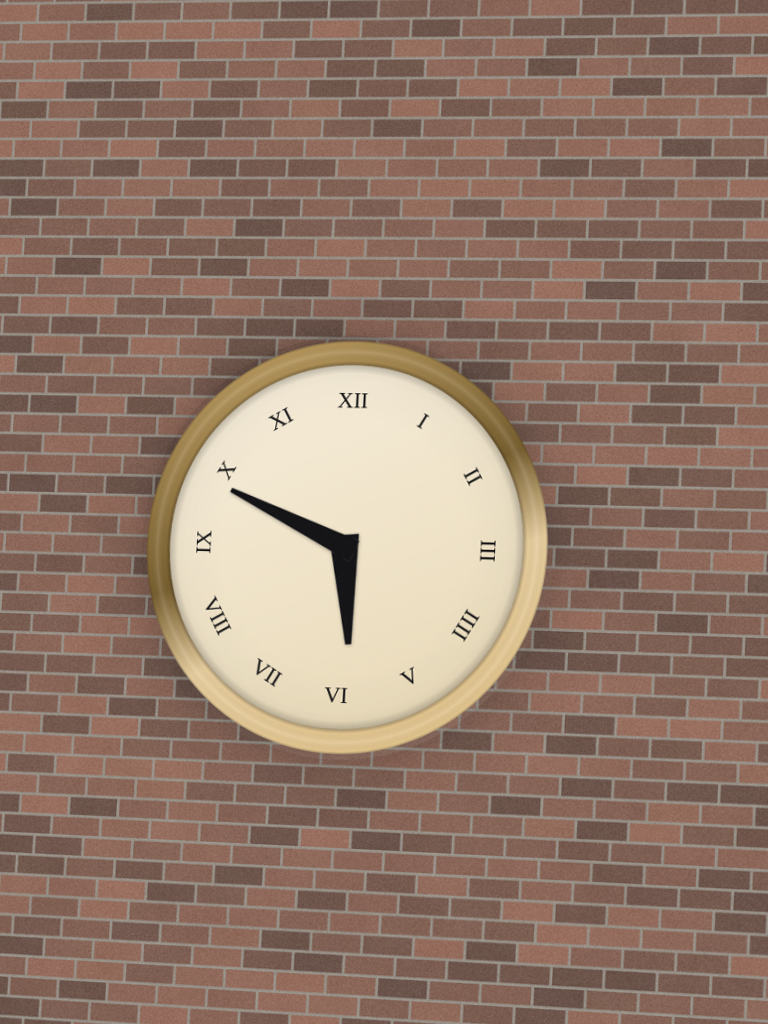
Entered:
5h49
